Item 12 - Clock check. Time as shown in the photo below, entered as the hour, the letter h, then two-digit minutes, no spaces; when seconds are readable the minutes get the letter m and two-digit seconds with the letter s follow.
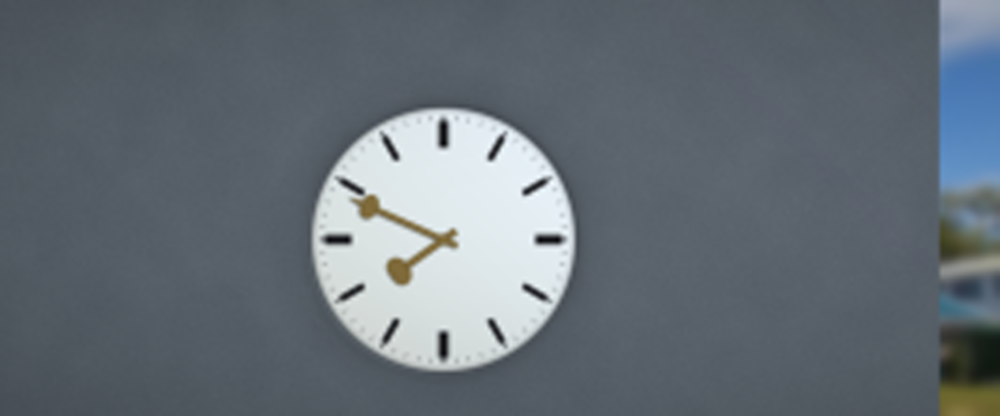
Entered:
7h49
